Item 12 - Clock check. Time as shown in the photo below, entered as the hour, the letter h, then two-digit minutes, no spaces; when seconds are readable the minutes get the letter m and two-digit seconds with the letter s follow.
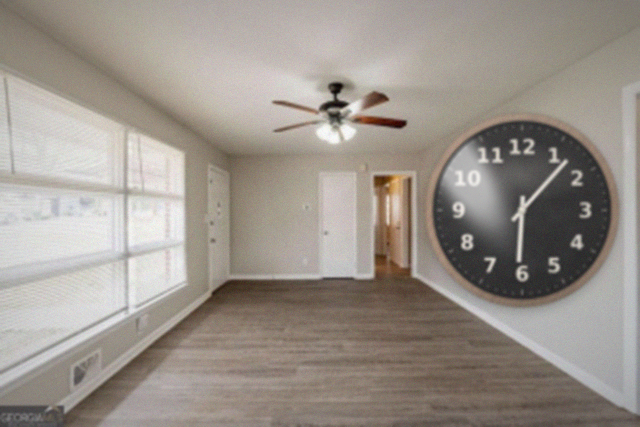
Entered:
6h07
